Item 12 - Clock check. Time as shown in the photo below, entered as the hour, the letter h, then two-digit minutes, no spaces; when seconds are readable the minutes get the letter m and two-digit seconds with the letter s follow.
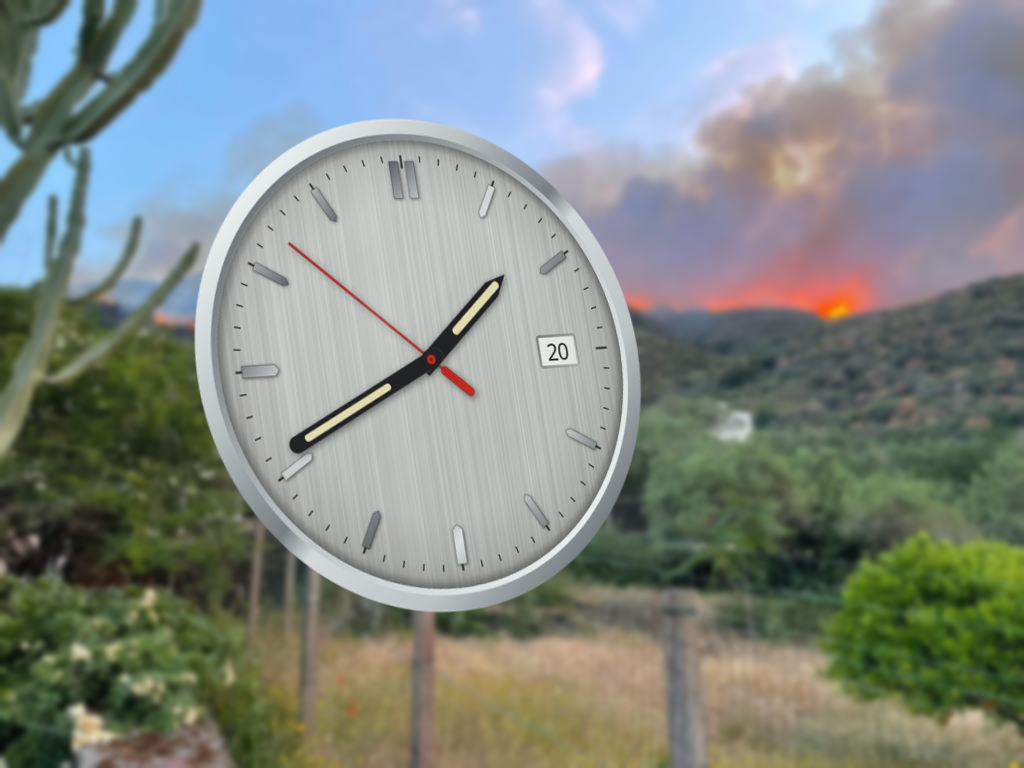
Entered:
1h40m52s
